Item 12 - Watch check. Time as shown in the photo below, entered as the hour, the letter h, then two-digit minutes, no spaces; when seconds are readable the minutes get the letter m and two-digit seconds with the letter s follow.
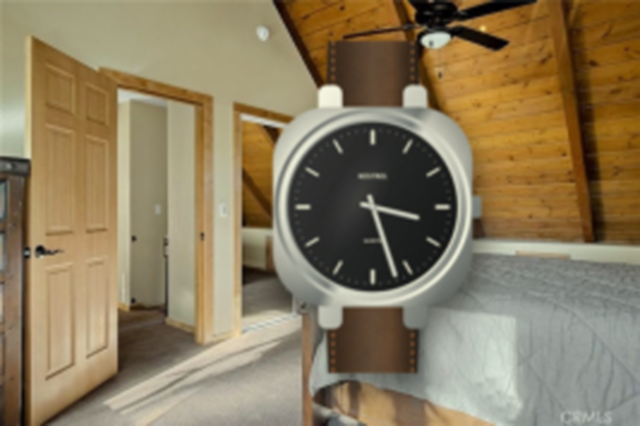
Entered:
3h27
